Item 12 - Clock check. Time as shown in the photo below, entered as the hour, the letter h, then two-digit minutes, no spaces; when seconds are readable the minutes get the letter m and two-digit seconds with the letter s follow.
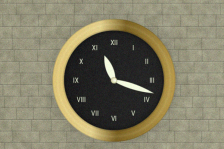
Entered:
11h18
